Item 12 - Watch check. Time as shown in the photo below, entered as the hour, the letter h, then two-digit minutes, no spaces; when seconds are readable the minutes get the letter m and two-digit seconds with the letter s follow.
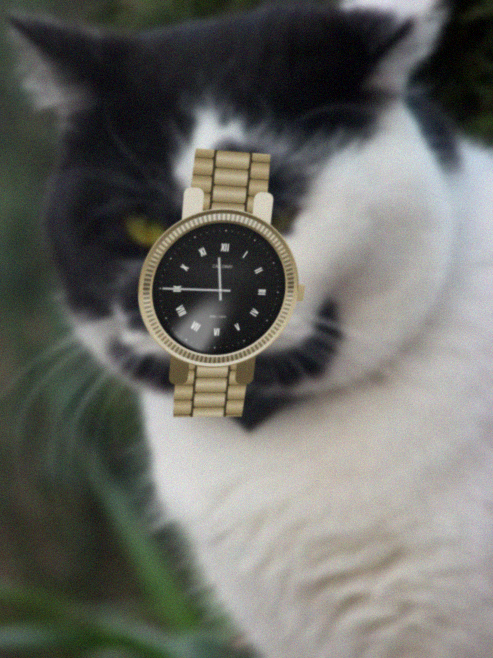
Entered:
11h45
